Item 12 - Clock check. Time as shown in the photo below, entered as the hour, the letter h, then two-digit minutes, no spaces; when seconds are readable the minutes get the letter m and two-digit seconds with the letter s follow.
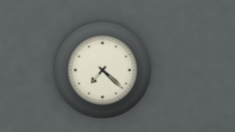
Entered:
7h22
